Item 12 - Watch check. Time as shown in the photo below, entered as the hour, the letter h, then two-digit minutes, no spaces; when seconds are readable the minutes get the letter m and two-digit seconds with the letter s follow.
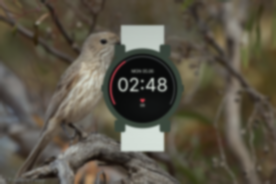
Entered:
2h48
